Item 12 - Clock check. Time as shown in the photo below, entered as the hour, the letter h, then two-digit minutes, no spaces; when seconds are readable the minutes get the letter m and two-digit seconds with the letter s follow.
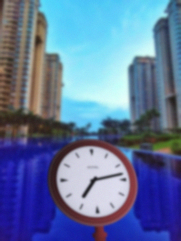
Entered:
7h13
